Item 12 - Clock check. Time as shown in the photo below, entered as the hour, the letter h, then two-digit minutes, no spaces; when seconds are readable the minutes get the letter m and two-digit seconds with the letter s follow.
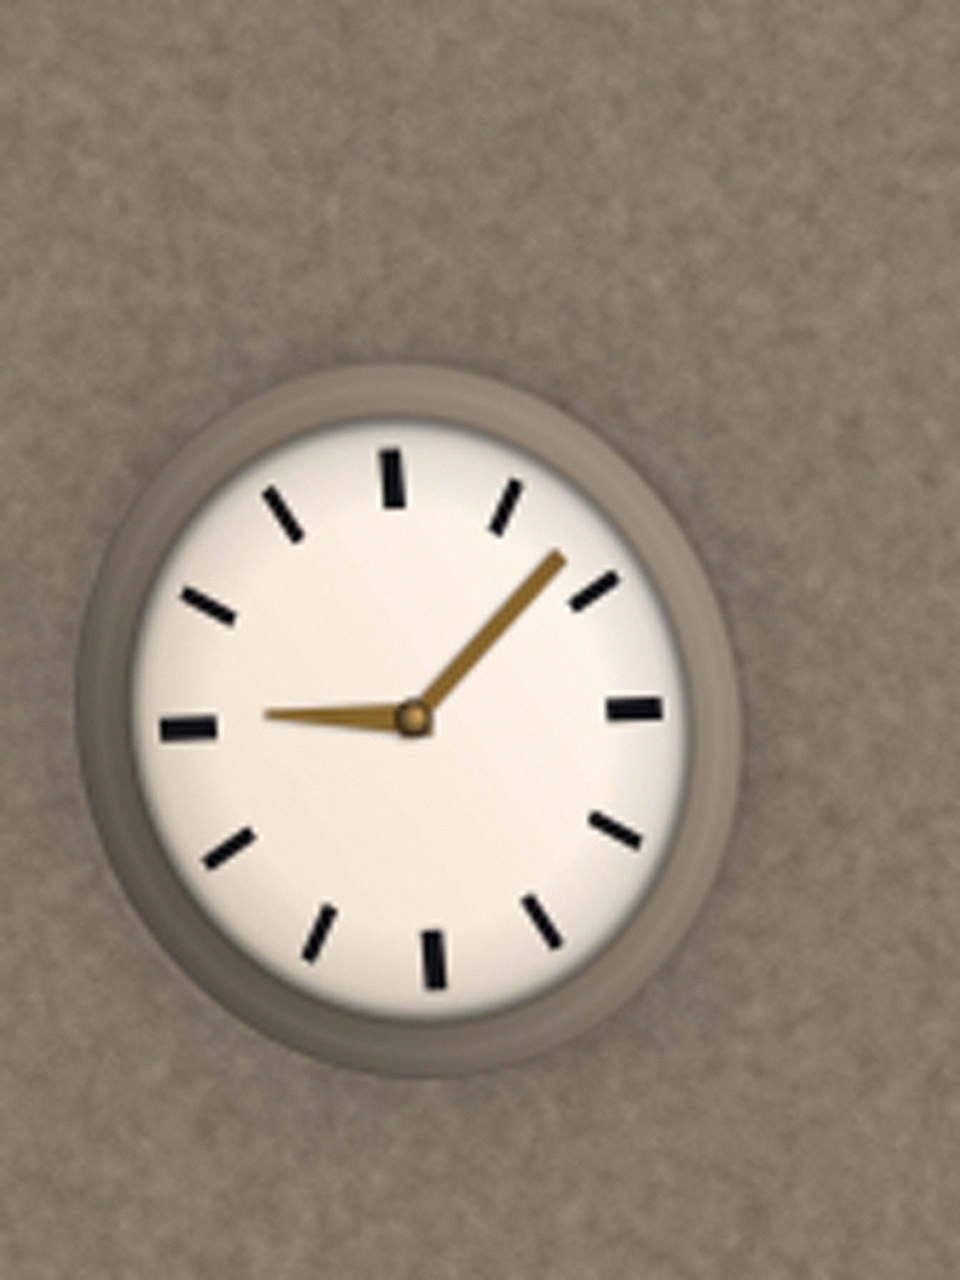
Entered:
9h08
